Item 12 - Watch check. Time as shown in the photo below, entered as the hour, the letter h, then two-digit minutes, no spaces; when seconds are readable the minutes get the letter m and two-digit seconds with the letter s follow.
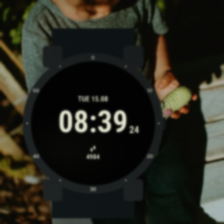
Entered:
8h39
